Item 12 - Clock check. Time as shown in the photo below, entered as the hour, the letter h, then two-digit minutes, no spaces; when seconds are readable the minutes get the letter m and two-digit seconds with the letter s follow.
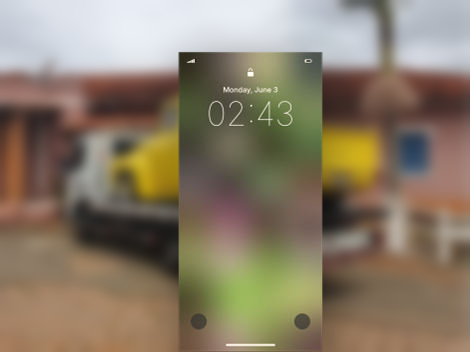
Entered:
2h43
